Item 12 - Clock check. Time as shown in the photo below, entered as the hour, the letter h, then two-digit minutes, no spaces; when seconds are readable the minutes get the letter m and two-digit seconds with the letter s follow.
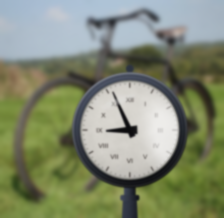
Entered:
8h56
